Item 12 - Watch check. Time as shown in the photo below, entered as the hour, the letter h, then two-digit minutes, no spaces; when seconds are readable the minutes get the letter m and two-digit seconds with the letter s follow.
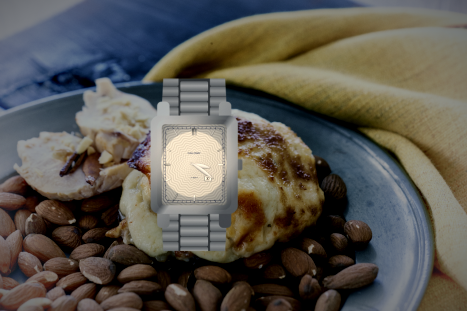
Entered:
3h21
